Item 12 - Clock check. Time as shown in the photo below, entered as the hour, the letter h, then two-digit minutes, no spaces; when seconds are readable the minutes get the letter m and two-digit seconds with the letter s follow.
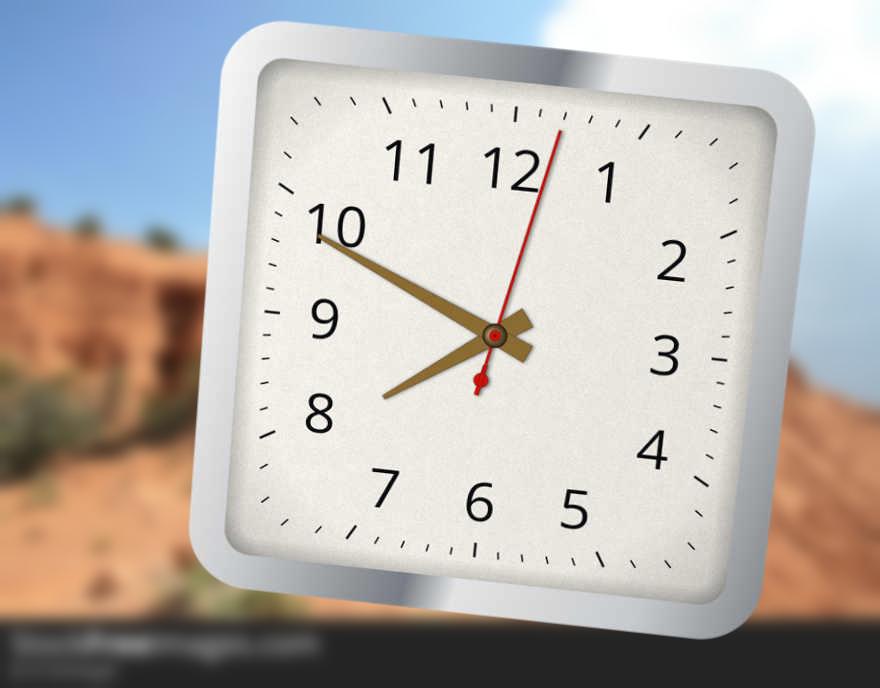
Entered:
7h49m02s
